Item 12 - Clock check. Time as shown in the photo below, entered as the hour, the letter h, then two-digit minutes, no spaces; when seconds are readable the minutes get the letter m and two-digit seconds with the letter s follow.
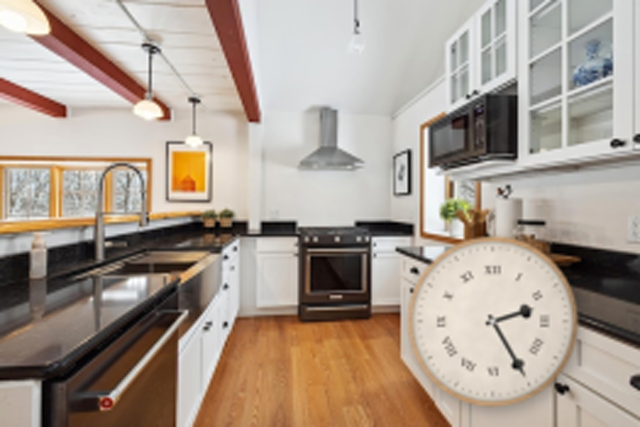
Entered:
2h25
